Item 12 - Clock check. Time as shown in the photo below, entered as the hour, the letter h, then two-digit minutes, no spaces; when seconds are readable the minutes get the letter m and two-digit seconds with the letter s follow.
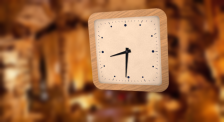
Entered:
8h31
